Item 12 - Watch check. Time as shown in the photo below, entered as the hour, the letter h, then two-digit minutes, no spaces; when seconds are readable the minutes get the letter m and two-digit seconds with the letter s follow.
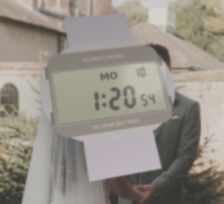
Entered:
1h20m54s
